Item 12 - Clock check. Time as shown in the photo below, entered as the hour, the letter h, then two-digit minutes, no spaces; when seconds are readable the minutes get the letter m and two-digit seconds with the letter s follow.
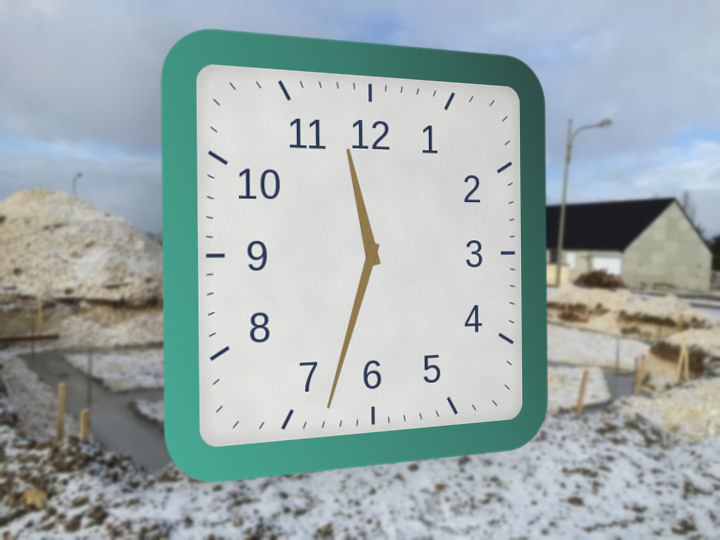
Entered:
11h33
